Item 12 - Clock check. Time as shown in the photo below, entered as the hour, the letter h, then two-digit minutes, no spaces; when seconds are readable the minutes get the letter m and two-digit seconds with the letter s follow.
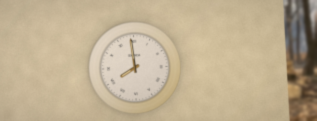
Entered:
7h59
